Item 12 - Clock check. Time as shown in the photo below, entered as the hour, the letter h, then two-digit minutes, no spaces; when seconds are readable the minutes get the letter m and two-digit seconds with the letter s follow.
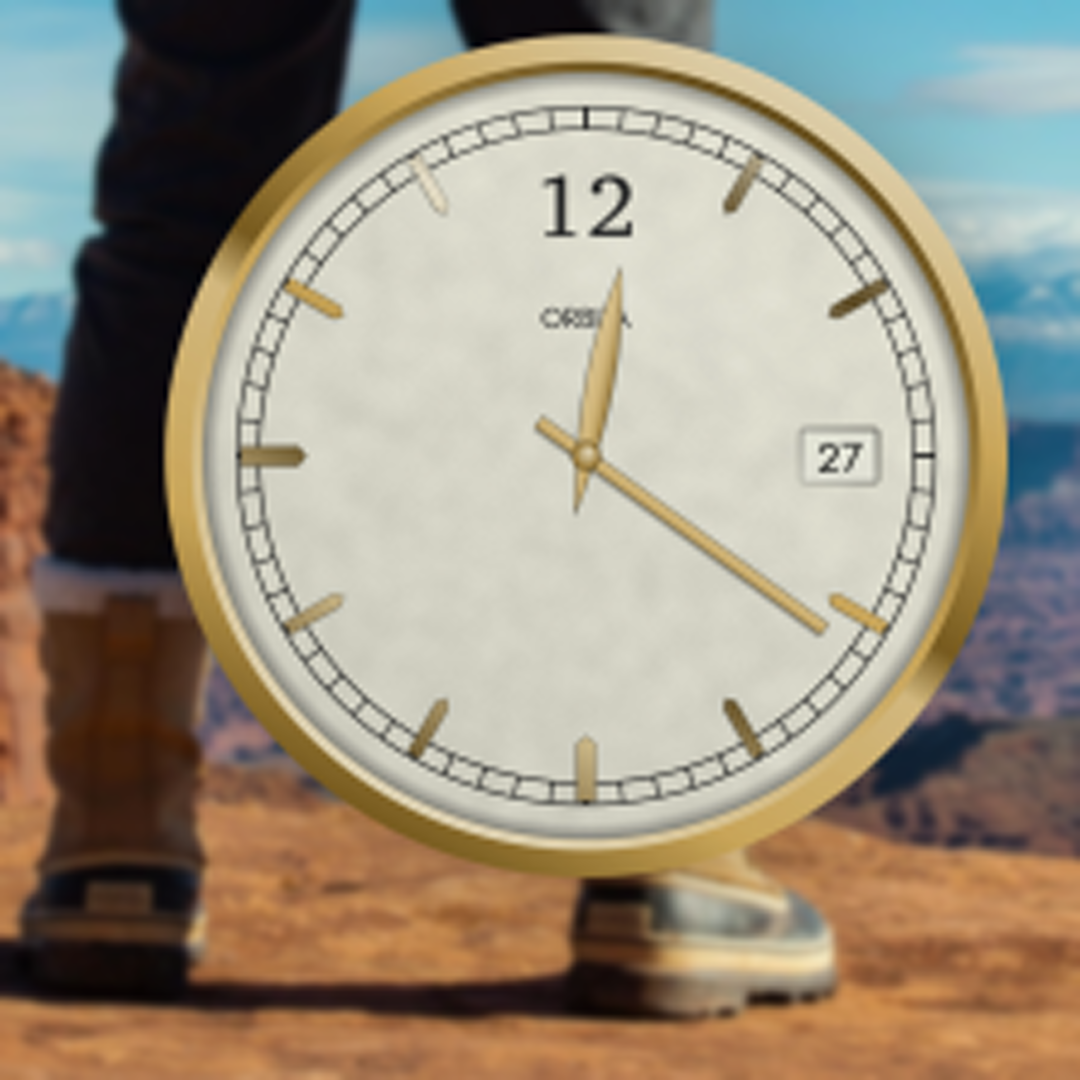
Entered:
12h21
